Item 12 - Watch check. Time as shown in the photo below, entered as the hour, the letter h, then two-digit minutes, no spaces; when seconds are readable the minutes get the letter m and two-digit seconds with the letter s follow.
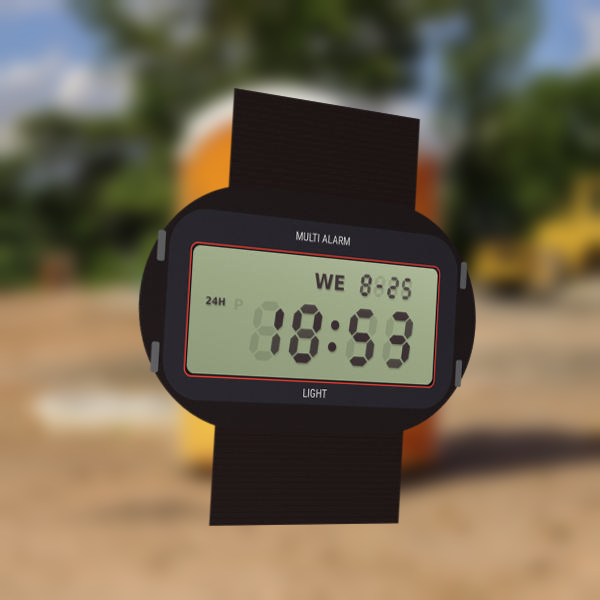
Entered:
18h53
